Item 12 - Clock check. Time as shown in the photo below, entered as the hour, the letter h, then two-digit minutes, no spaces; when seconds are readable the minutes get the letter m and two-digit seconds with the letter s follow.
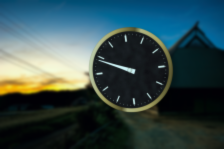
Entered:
9h49
